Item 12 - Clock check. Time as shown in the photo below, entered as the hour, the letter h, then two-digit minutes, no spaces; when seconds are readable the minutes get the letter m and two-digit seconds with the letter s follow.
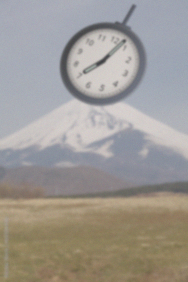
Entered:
7h03
